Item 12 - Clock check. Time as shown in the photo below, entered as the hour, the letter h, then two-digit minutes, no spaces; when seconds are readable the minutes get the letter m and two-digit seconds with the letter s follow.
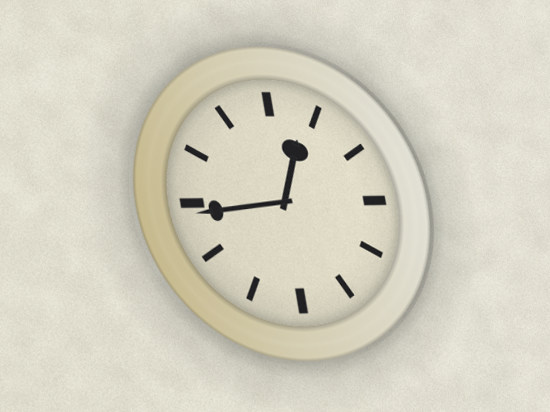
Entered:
12h44
